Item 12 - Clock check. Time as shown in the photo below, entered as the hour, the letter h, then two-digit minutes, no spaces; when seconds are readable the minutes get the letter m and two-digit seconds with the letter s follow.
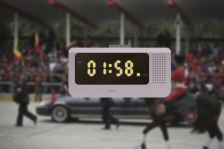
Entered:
1h58
